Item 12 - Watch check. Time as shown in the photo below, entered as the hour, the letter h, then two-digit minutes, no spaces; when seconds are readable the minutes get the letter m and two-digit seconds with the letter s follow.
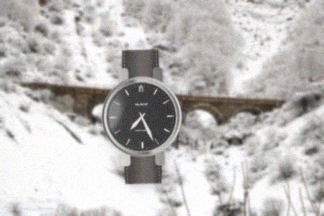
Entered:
7h26
